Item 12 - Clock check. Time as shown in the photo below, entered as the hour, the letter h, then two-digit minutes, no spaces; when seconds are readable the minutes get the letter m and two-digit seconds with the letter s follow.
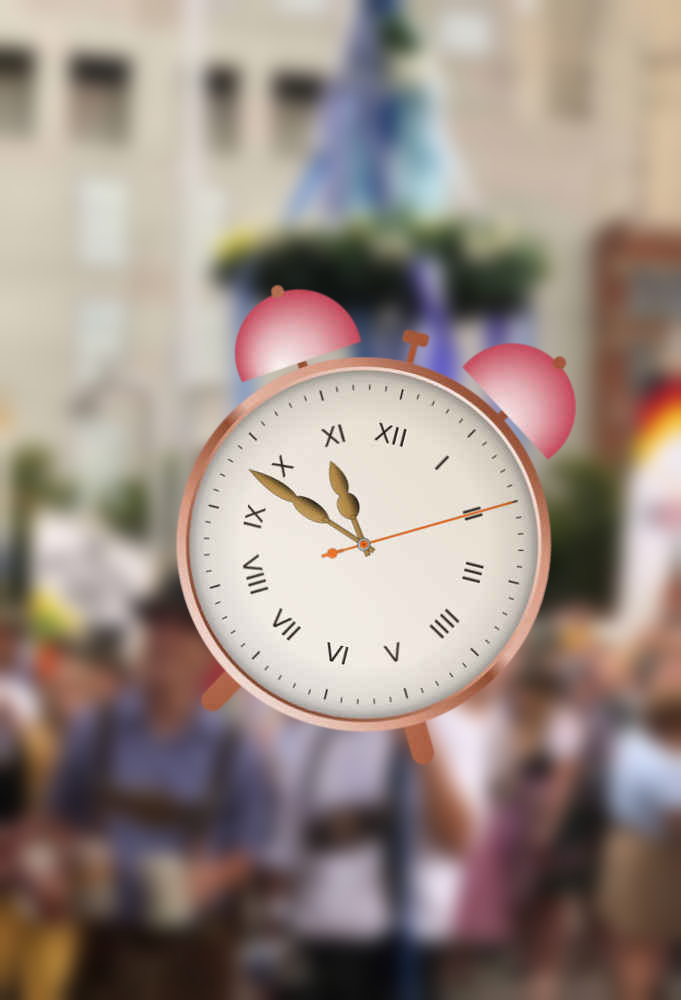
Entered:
10h48m10s
